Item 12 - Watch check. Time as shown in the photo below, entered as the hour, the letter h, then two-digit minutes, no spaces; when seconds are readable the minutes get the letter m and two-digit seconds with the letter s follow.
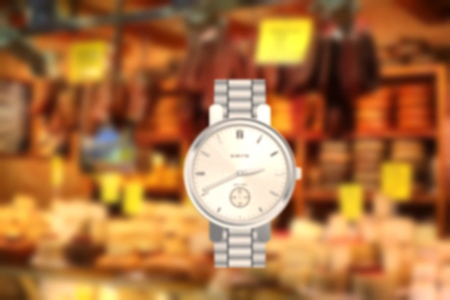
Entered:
2h41
